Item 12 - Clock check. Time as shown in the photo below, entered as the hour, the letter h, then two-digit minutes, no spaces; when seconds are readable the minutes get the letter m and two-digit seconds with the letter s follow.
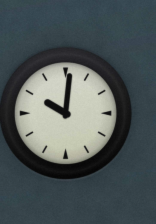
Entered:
10h01
